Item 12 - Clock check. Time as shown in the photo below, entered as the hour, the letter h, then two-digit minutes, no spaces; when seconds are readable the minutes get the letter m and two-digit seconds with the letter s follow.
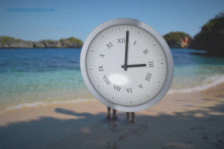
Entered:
3h02
